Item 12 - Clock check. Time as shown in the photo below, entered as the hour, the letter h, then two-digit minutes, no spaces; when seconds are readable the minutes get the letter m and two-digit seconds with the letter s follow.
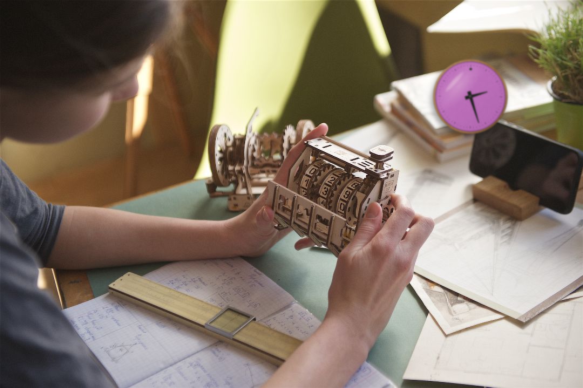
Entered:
2h27
